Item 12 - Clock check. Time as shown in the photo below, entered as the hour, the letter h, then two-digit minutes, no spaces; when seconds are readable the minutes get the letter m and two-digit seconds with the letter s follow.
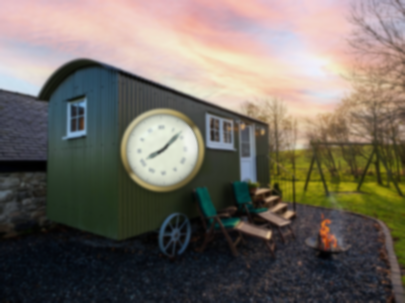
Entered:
8h08
